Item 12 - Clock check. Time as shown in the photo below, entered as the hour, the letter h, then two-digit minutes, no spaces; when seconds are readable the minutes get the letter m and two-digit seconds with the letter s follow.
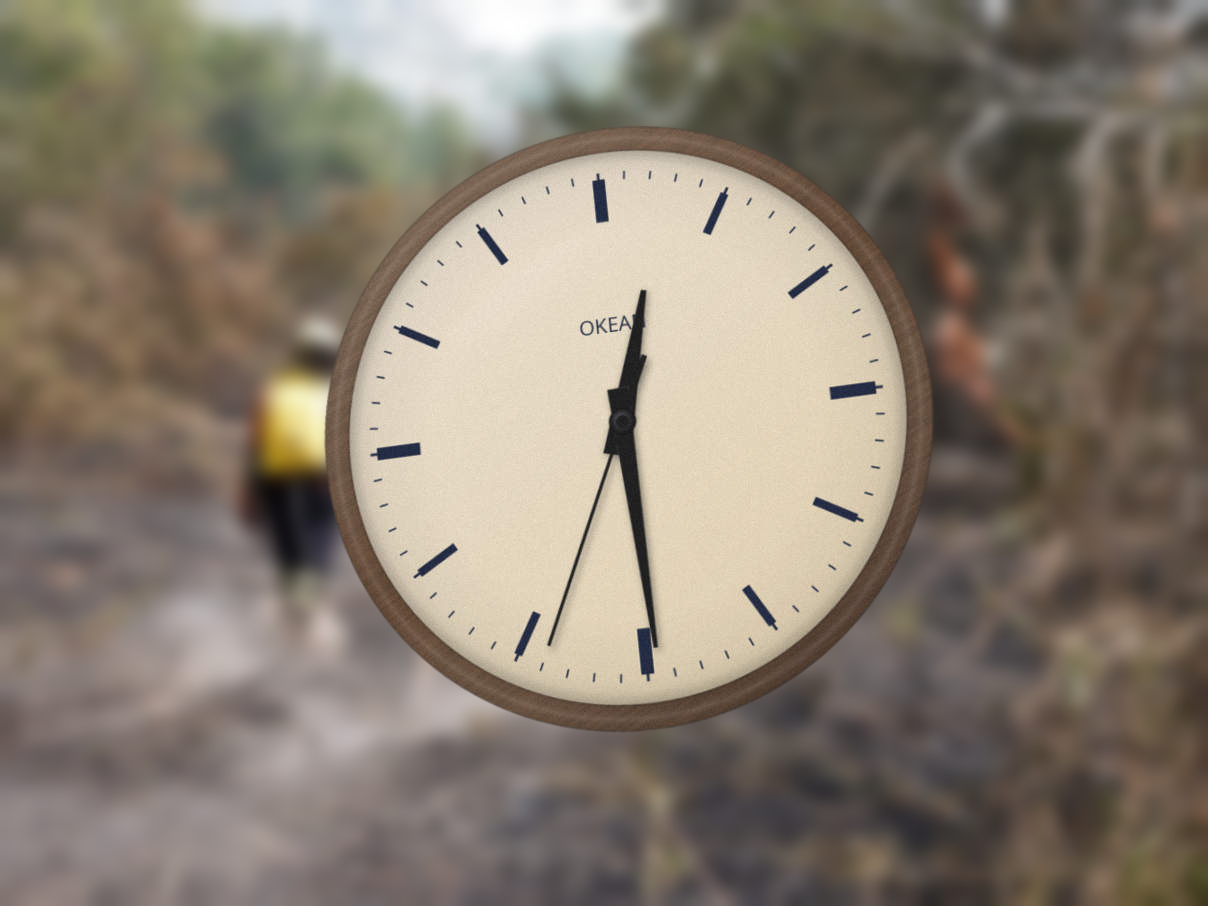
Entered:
12h29m34s
